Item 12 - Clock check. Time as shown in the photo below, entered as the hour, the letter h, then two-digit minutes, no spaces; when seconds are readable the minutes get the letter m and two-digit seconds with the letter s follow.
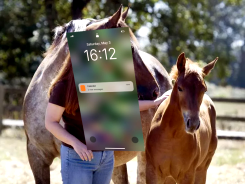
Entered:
16h12
